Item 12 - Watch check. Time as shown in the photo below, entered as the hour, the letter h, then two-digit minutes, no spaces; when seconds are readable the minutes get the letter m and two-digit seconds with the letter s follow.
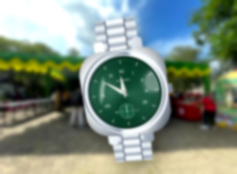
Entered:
11h51
